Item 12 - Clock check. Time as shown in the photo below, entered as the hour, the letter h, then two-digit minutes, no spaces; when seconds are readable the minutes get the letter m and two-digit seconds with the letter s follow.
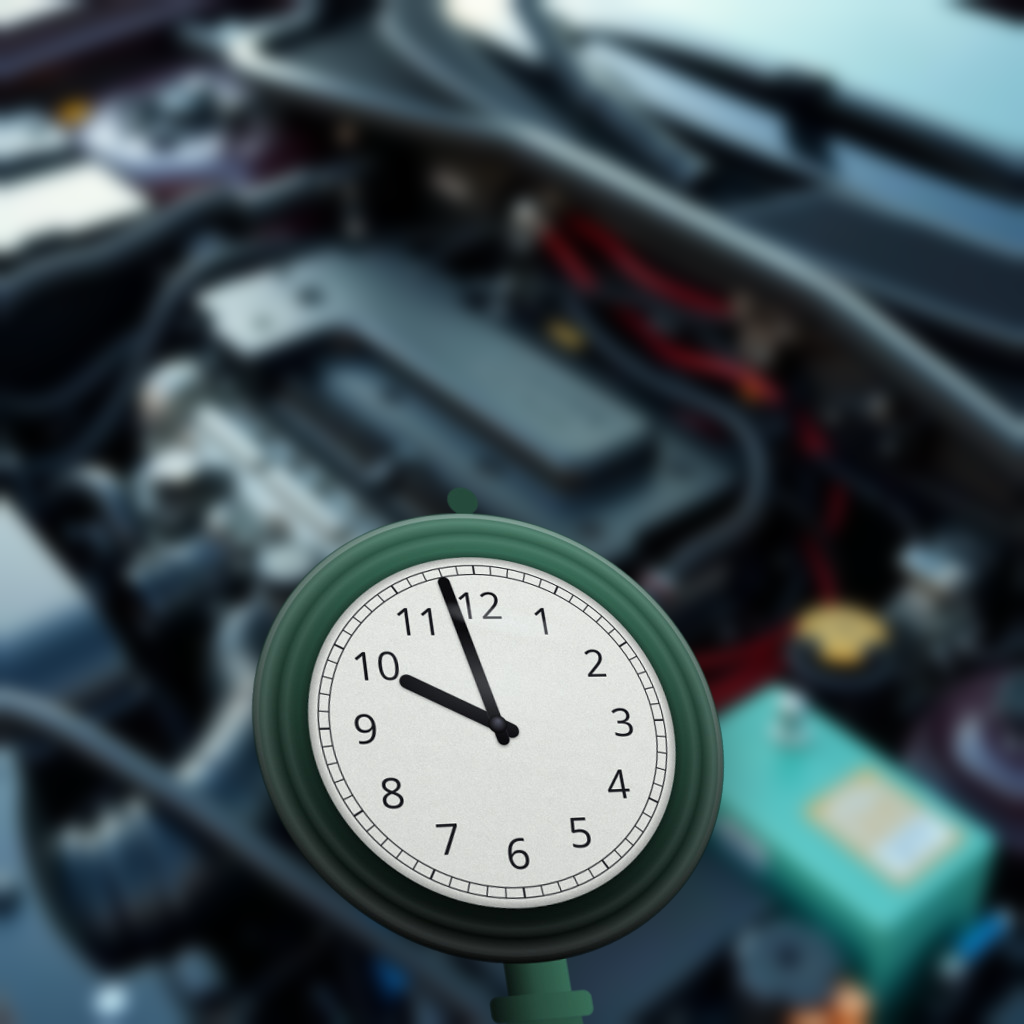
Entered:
9h58
